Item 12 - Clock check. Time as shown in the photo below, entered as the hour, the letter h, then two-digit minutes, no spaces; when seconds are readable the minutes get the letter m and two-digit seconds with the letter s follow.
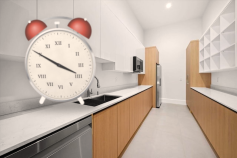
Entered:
3h50
